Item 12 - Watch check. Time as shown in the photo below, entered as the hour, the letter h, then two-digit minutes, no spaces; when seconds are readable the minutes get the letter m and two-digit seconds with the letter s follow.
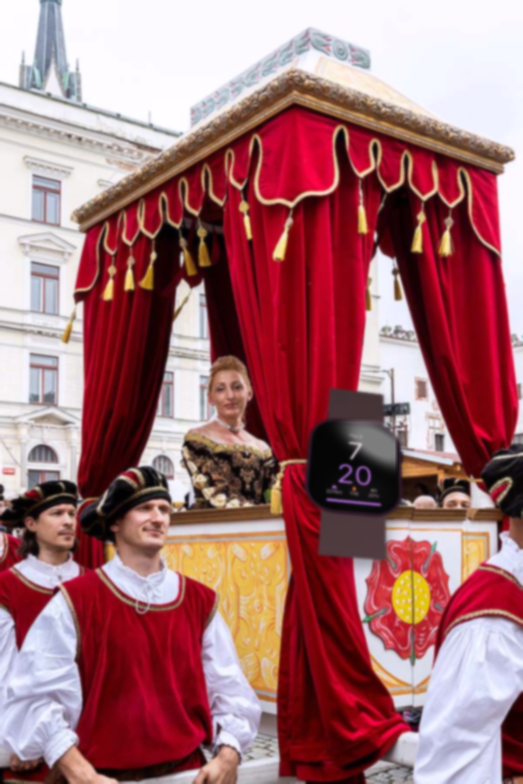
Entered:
7h20
